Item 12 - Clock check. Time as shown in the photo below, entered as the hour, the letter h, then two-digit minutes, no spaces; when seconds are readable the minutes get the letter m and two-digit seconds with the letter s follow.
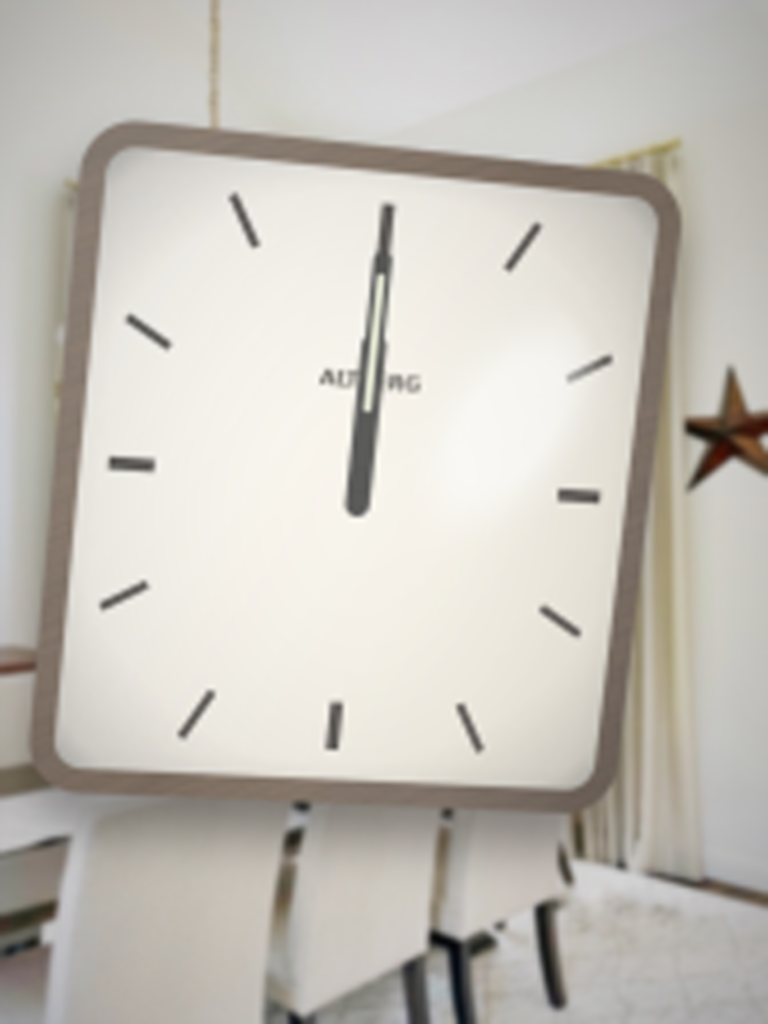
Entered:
12h00
